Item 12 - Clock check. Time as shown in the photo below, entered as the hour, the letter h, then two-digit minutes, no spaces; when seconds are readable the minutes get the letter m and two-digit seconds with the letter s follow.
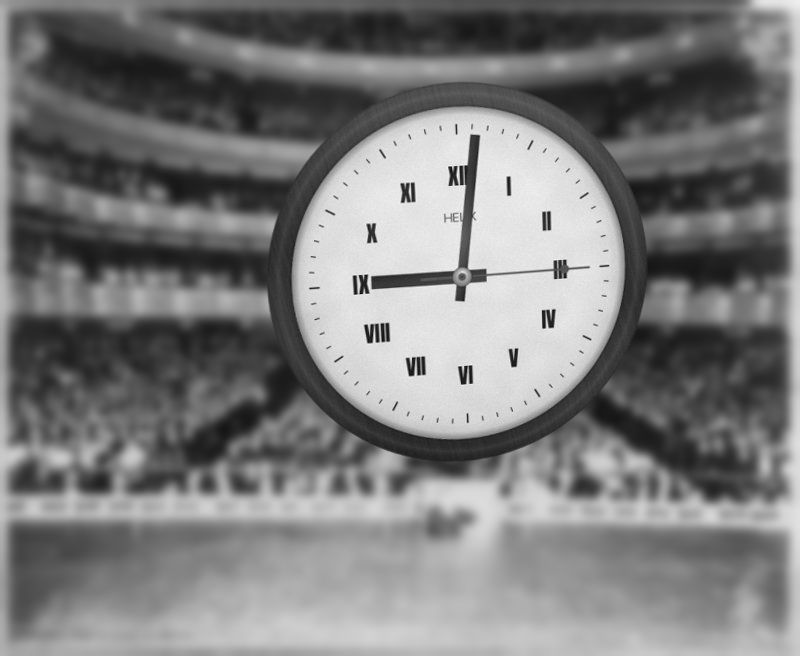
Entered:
9h01m15s
